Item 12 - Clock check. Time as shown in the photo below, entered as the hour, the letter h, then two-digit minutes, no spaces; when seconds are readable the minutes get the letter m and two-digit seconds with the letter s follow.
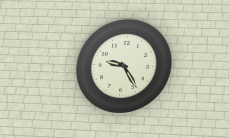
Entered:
9h24
